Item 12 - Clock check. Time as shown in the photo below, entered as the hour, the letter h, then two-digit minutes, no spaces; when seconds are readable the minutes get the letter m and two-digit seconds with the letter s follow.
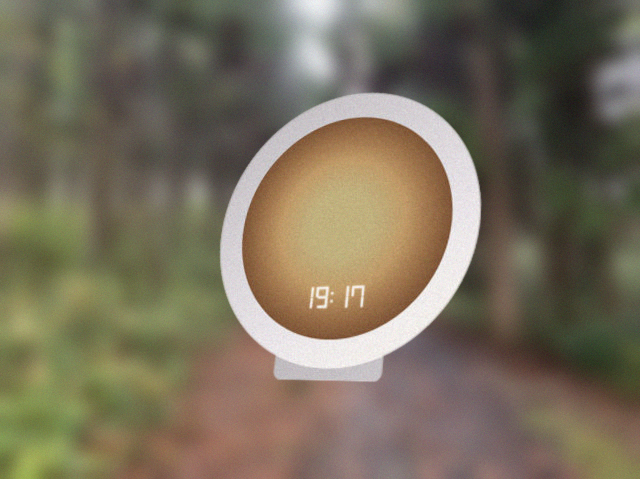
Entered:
19h17
